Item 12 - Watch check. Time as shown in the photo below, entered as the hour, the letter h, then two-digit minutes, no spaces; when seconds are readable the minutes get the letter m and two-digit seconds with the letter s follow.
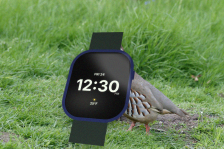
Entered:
12h30
